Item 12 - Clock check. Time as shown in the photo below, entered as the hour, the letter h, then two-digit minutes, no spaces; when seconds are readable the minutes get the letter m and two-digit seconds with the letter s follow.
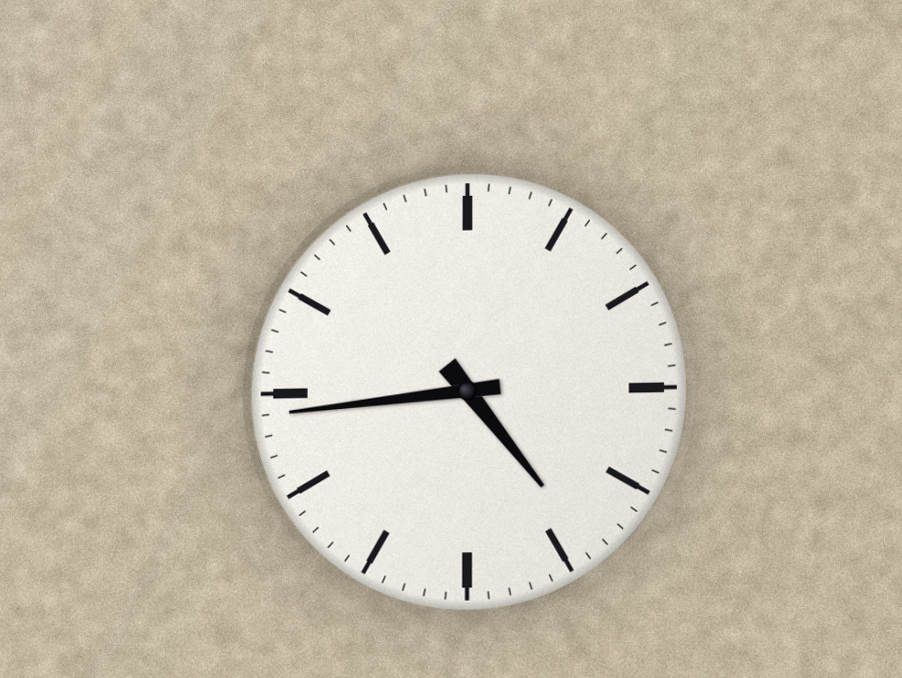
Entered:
4h44
